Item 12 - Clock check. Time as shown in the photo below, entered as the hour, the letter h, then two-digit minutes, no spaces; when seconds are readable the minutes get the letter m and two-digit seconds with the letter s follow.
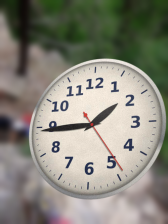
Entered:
1h44m24s
